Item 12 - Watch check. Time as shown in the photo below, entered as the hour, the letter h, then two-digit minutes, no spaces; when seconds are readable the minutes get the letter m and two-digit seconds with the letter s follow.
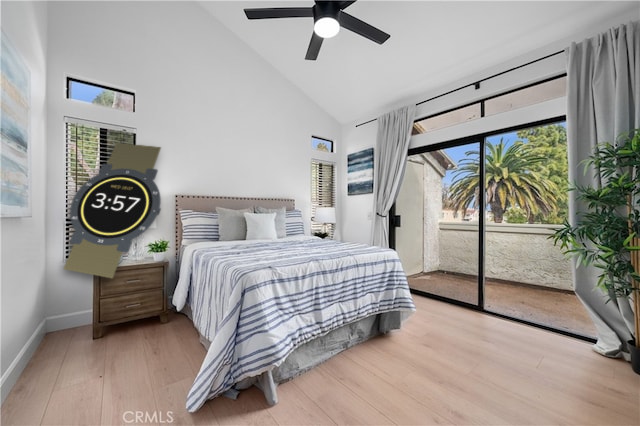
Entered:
3h57
